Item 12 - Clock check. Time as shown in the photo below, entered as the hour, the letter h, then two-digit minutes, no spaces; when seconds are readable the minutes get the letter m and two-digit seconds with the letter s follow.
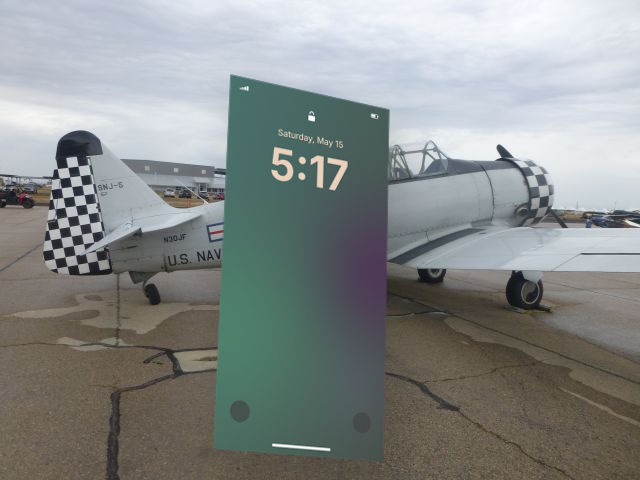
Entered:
5h17
